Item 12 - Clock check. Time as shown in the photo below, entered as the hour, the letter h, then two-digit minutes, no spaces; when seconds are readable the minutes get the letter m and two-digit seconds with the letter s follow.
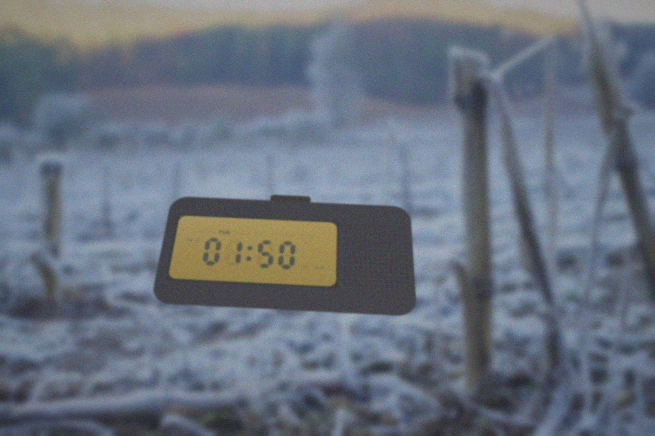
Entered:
1h50
